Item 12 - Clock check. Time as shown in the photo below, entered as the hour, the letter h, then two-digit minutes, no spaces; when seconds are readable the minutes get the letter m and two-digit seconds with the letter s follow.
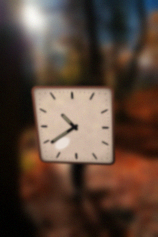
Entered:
10h39
